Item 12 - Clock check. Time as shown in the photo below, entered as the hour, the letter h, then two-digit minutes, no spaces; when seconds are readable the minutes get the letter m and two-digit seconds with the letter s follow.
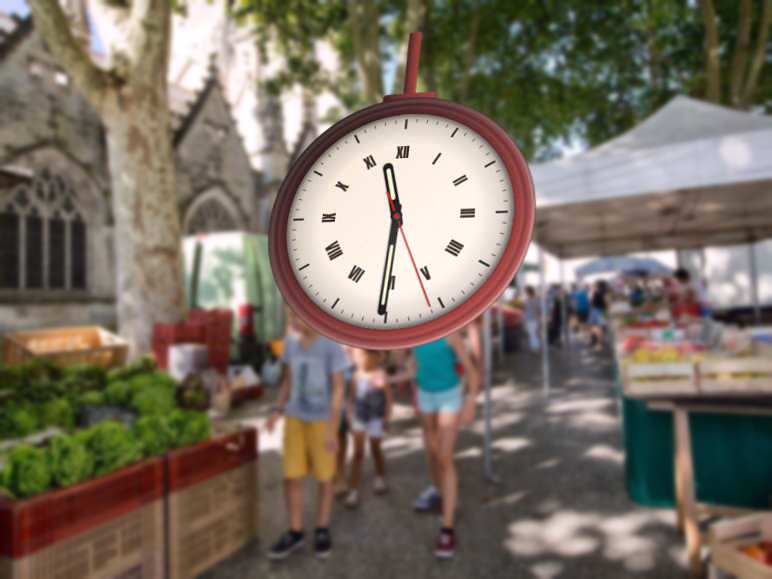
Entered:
11h30m26s
